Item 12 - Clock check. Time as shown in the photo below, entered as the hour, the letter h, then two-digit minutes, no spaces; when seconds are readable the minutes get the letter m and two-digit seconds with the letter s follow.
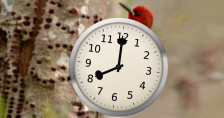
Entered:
8h00
